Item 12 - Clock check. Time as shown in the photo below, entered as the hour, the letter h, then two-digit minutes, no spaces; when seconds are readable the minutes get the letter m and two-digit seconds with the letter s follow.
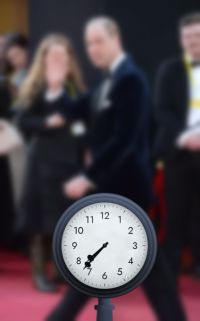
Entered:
7h37
